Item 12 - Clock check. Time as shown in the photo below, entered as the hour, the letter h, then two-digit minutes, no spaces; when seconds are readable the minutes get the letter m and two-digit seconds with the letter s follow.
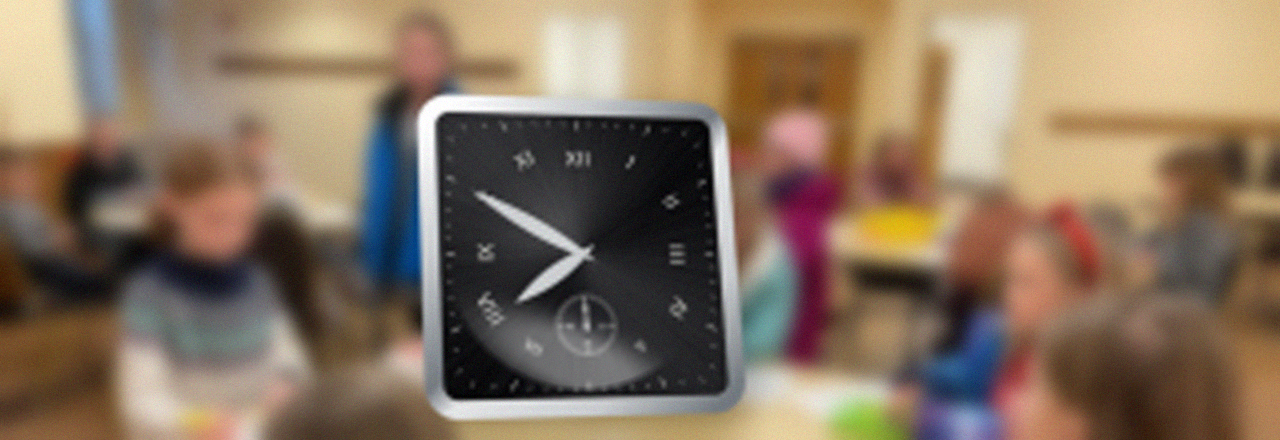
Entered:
7h50
